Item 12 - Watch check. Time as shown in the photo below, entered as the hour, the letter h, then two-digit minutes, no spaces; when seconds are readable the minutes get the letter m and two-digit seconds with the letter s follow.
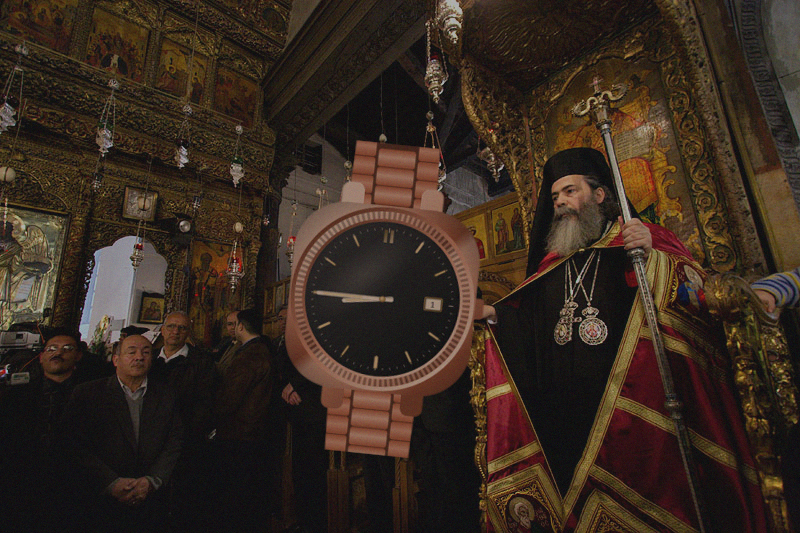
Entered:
8h45
